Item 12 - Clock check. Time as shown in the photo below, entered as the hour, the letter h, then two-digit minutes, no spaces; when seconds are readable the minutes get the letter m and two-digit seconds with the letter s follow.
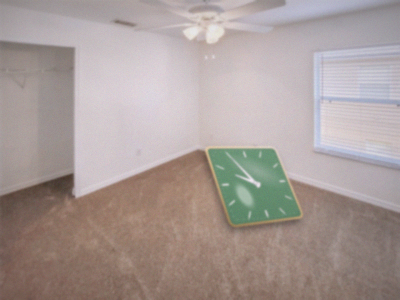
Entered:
9h55
